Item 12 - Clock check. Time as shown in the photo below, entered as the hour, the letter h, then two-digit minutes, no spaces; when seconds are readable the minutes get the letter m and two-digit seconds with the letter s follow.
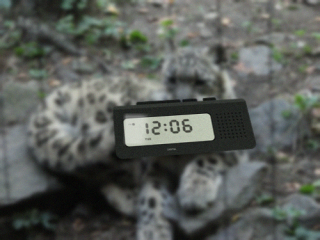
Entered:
12h06
